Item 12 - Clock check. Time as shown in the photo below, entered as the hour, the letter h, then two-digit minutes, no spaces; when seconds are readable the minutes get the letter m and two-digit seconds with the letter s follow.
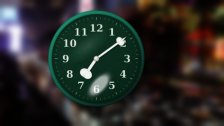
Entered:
7h09
